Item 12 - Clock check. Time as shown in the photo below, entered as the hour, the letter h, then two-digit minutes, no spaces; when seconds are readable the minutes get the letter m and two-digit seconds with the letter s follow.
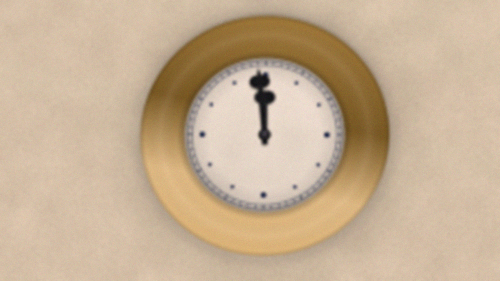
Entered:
11h59
